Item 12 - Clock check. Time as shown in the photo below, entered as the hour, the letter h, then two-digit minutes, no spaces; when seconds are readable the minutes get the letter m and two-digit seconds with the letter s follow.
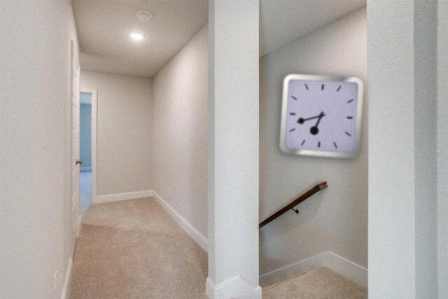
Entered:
6h42
